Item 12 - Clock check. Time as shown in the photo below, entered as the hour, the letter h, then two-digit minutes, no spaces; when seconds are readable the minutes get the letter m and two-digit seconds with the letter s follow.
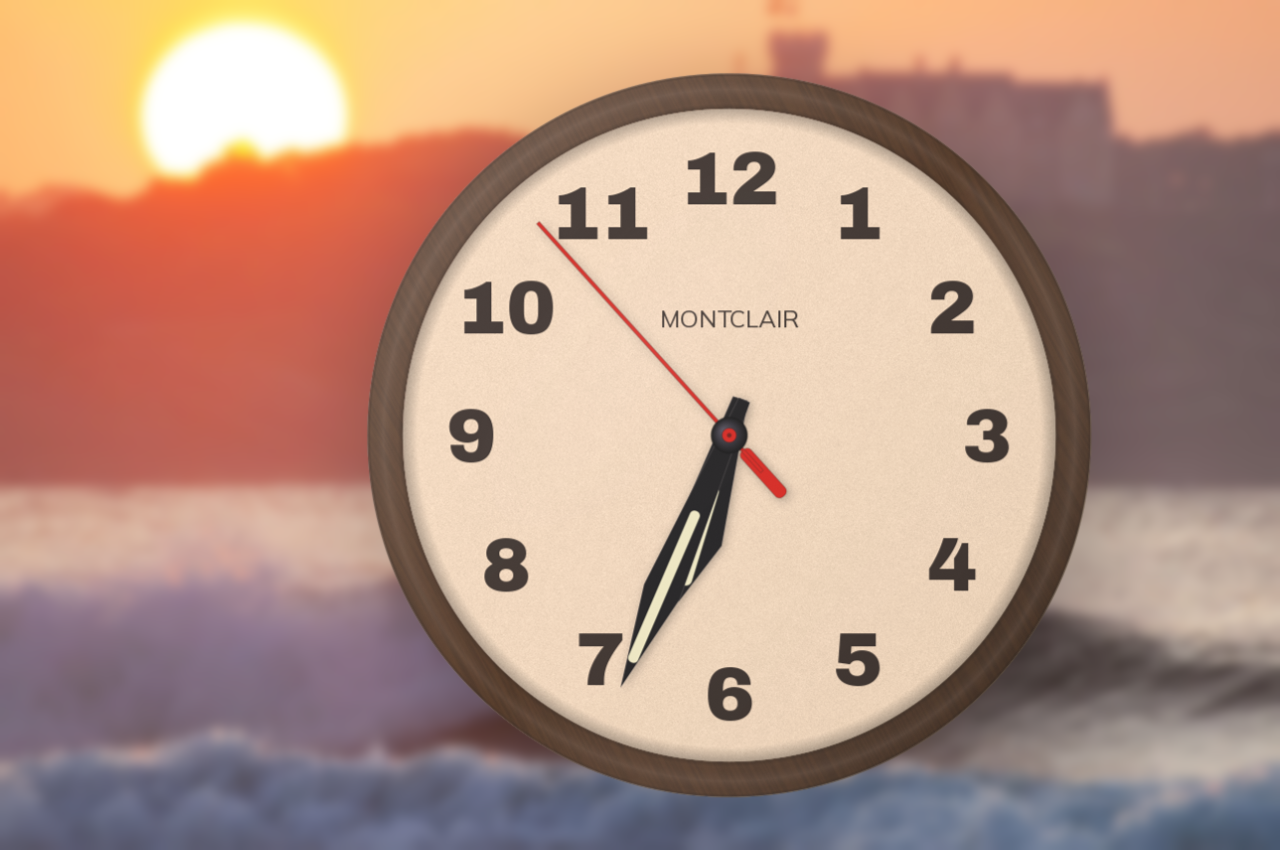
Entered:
6h33m53s
